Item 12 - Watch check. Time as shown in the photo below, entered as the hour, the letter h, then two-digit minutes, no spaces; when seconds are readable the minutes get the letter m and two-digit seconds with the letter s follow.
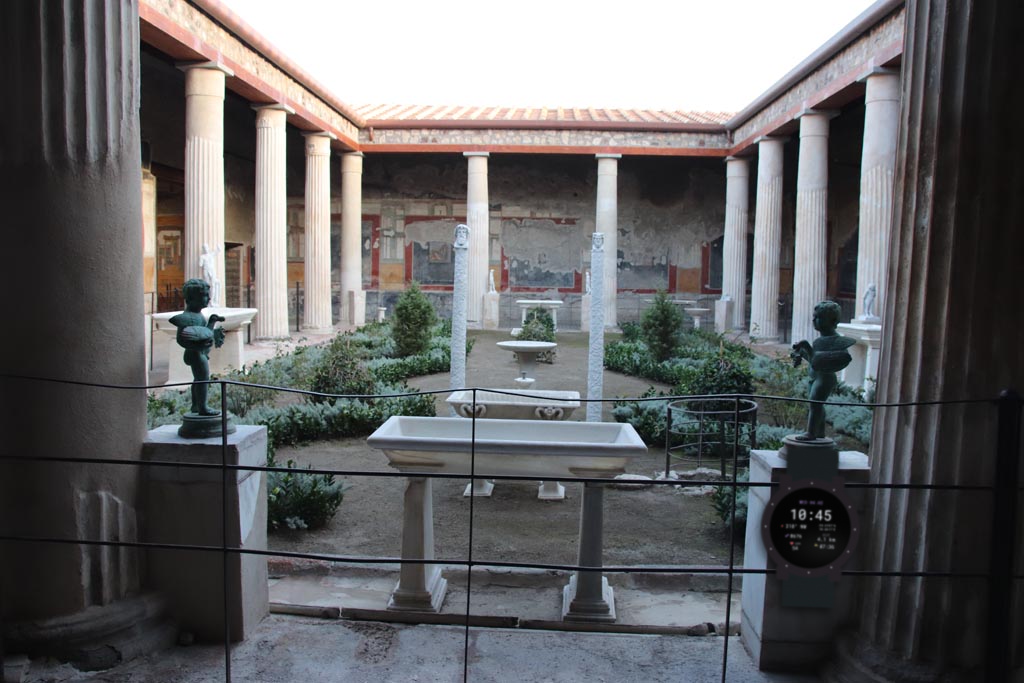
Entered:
10h45
